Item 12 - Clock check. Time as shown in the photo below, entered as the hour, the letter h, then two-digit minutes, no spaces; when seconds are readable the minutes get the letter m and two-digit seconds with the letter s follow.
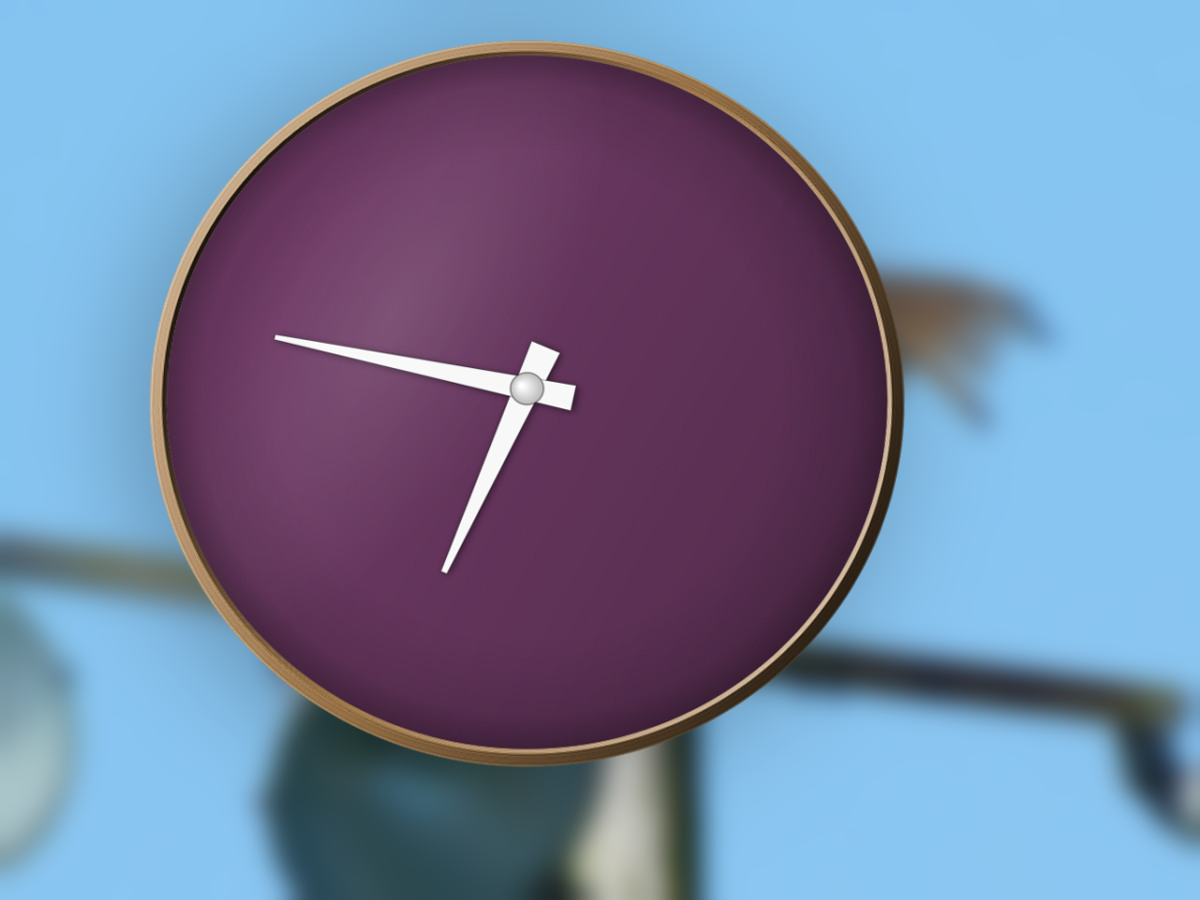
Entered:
6h47
